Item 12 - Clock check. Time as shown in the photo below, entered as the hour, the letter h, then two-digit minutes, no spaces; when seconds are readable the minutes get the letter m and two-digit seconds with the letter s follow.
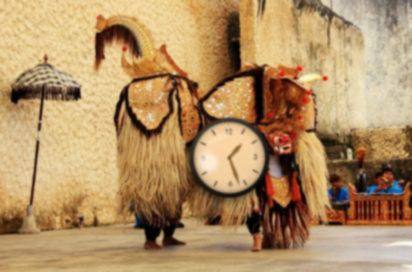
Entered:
1h27
